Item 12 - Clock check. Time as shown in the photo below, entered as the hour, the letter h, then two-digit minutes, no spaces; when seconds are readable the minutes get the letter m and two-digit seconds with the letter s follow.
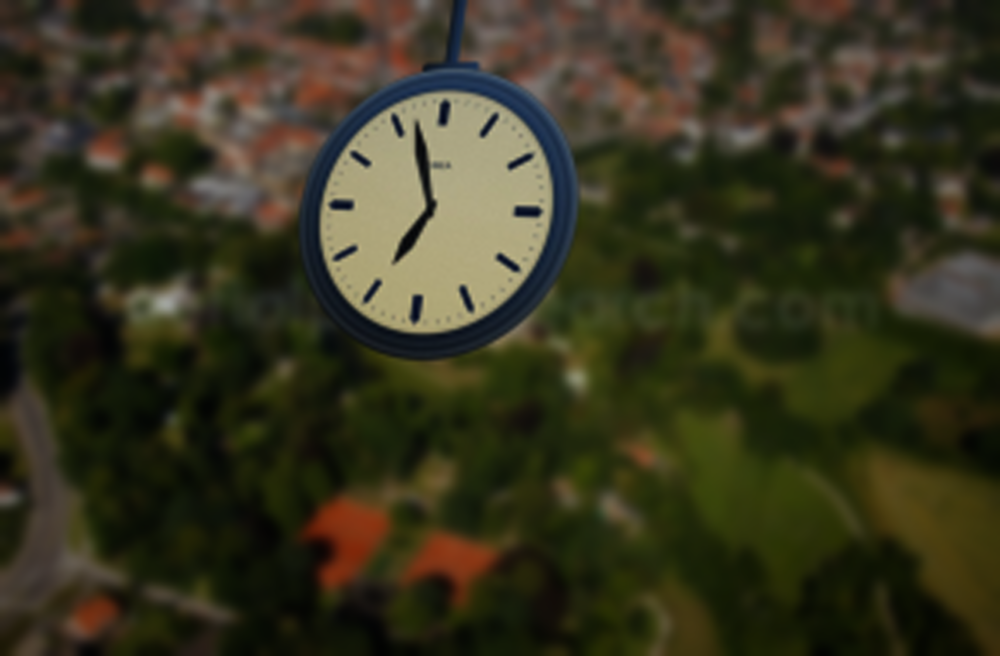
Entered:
6h57
